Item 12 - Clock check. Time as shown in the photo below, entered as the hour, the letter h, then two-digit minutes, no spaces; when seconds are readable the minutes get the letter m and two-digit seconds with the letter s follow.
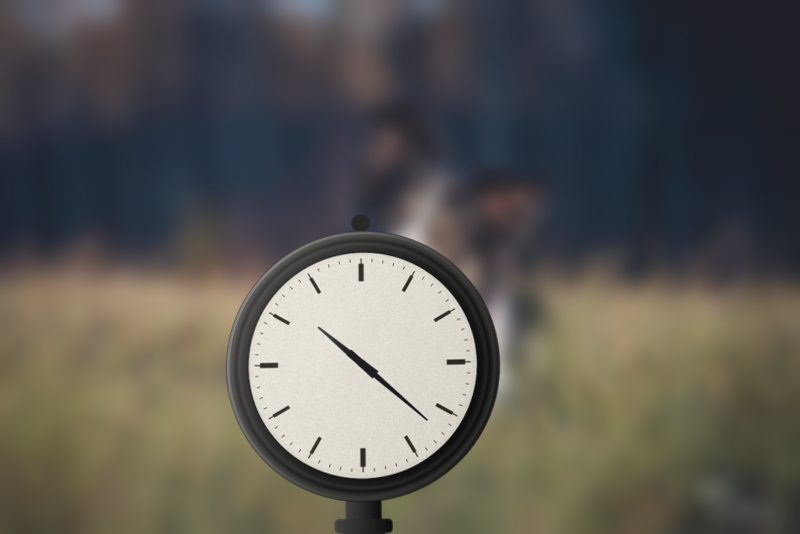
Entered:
10h22
